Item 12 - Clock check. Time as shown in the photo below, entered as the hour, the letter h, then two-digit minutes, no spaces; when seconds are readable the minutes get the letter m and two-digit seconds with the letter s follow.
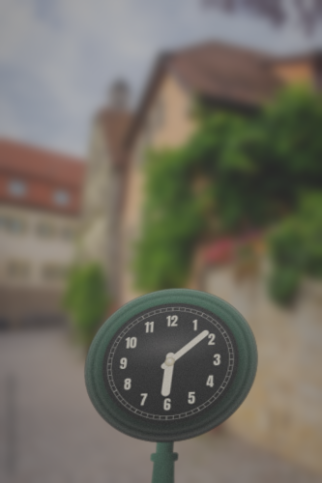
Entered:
6h08
